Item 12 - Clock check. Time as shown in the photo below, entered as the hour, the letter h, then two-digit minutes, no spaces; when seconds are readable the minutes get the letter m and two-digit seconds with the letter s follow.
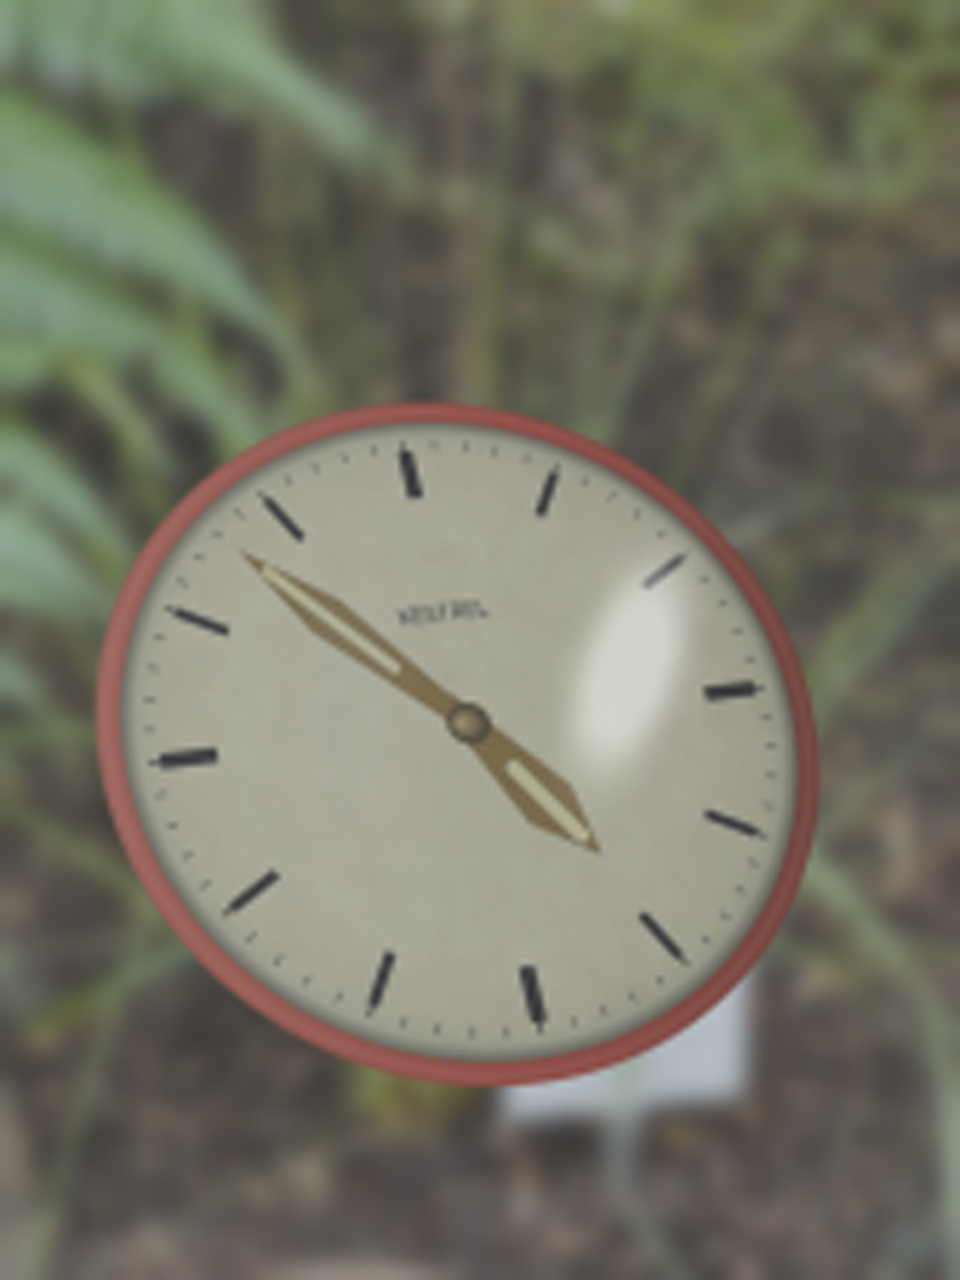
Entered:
4h53
